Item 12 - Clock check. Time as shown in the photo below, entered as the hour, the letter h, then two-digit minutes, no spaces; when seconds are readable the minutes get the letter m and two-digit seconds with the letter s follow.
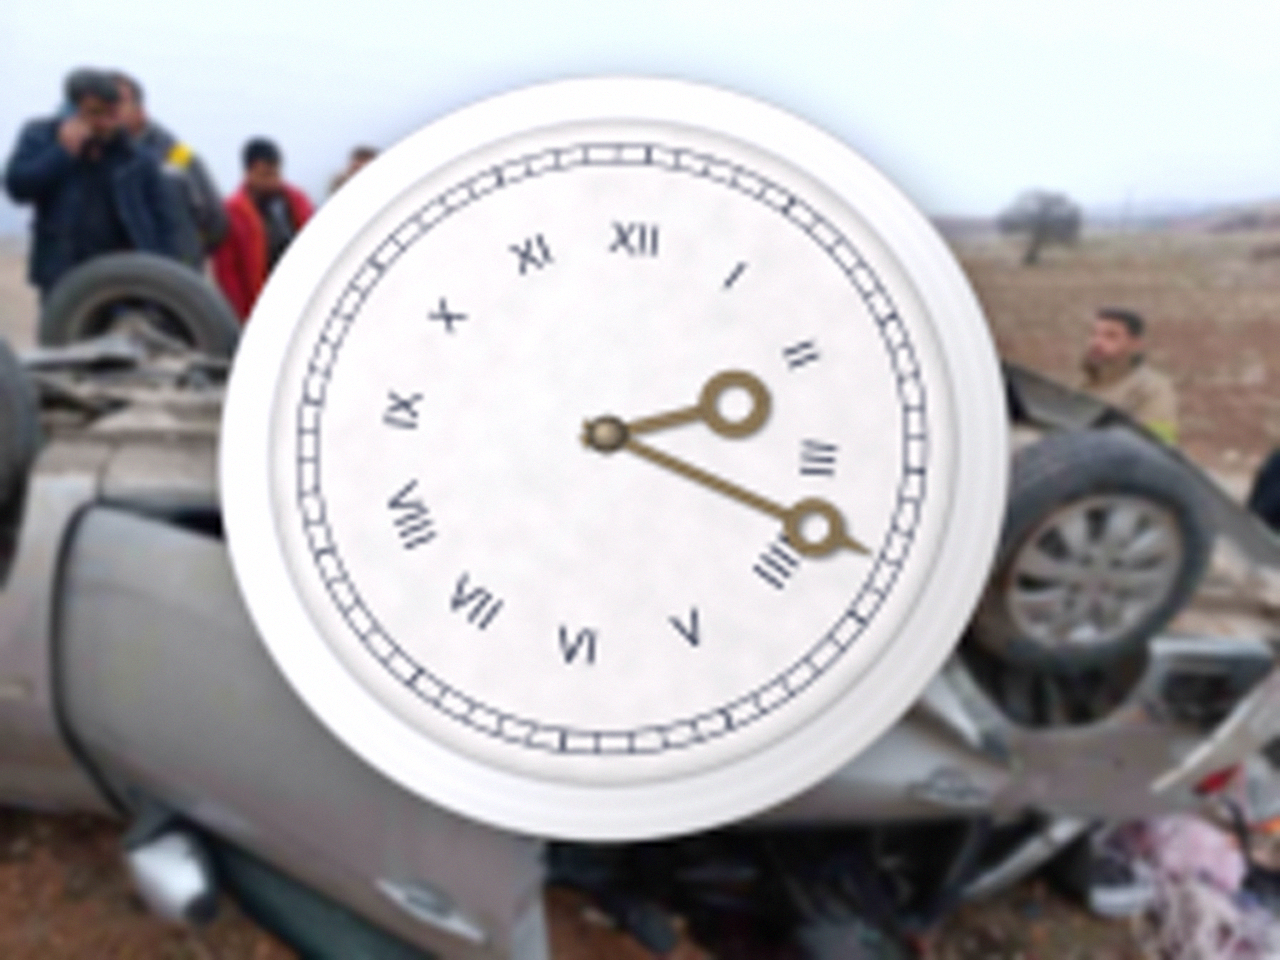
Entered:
2h18
